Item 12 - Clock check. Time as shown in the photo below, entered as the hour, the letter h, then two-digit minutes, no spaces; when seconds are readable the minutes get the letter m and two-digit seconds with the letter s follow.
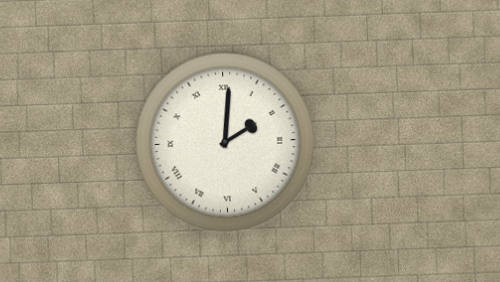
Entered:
2h01
